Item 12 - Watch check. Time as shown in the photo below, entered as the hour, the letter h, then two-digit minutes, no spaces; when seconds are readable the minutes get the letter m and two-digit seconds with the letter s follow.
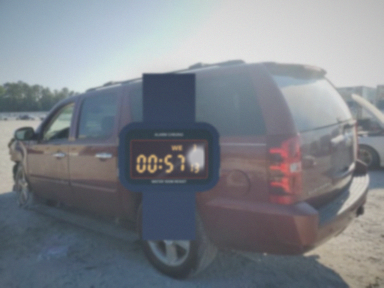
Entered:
0h57
